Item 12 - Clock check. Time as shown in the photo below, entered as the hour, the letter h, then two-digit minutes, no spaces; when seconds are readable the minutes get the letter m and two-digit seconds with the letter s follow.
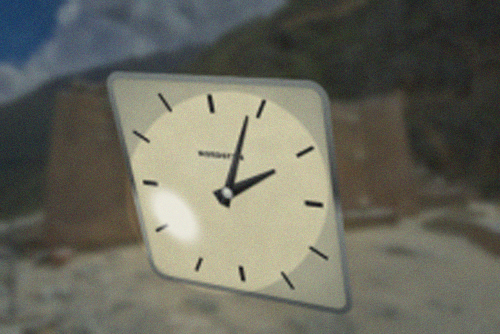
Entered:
2h04
